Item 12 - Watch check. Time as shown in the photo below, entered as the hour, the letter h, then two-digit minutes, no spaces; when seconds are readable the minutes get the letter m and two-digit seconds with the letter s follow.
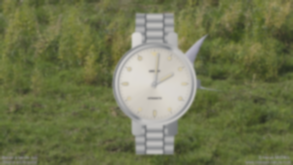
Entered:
2h01
